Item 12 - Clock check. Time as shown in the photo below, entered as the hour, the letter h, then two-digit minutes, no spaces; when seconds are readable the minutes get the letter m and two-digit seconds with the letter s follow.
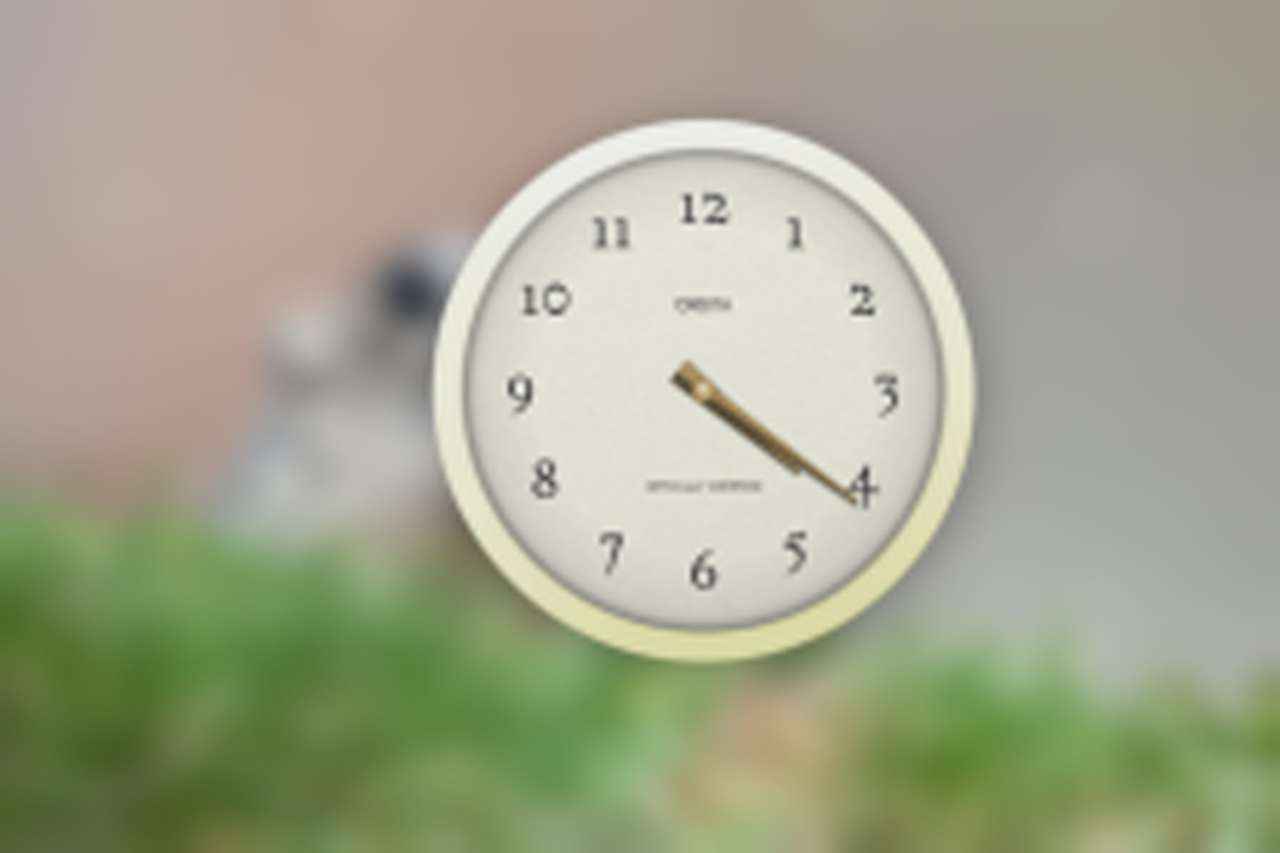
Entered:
4h21
